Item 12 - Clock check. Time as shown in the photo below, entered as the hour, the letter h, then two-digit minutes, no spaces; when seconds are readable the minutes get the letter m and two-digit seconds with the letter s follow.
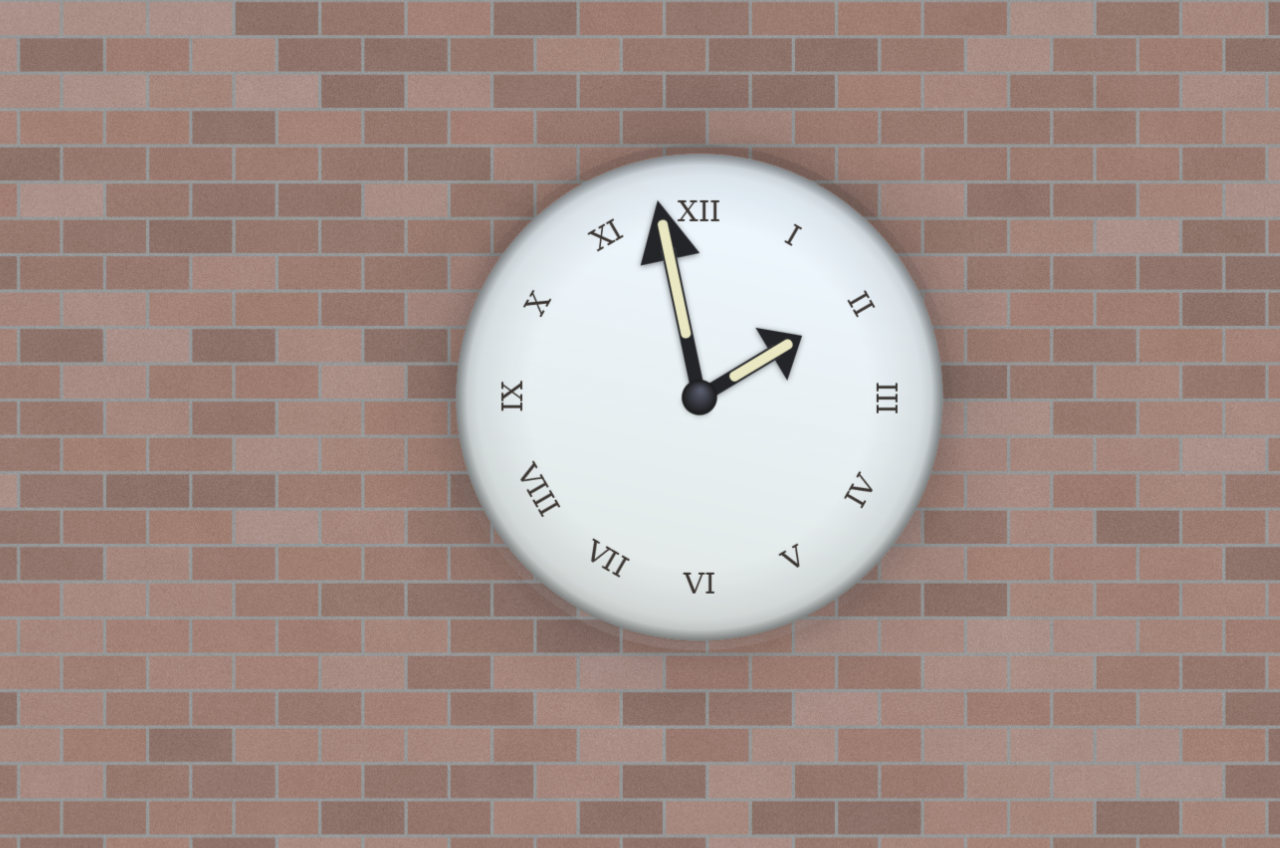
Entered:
1h58
